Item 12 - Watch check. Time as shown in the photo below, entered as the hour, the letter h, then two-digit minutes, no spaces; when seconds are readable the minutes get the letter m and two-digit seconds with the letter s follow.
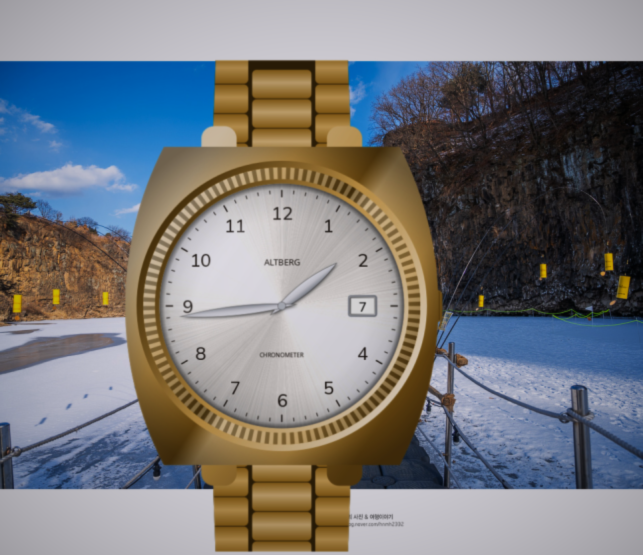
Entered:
1h44
